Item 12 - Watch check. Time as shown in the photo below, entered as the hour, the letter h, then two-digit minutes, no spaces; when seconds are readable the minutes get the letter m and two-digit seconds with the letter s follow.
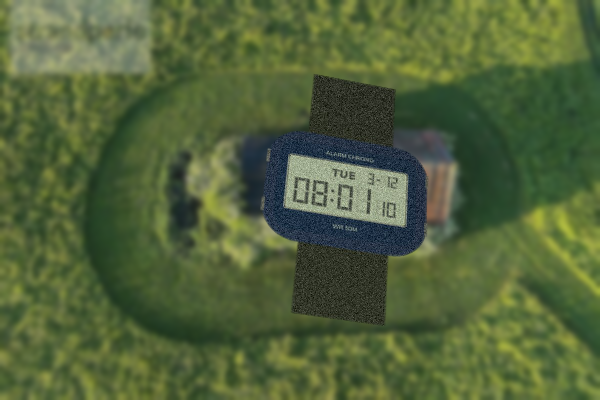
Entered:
8h01m10s
